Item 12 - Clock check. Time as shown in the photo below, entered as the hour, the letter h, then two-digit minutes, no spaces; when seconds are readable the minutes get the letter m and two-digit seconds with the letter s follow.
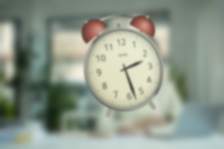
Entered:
2h28
